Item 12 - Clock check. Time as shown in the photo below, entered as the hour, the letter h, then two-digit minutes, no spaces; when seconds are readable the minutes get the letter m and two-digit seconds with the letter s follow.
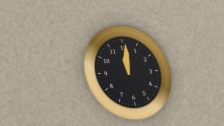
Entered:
12h01
